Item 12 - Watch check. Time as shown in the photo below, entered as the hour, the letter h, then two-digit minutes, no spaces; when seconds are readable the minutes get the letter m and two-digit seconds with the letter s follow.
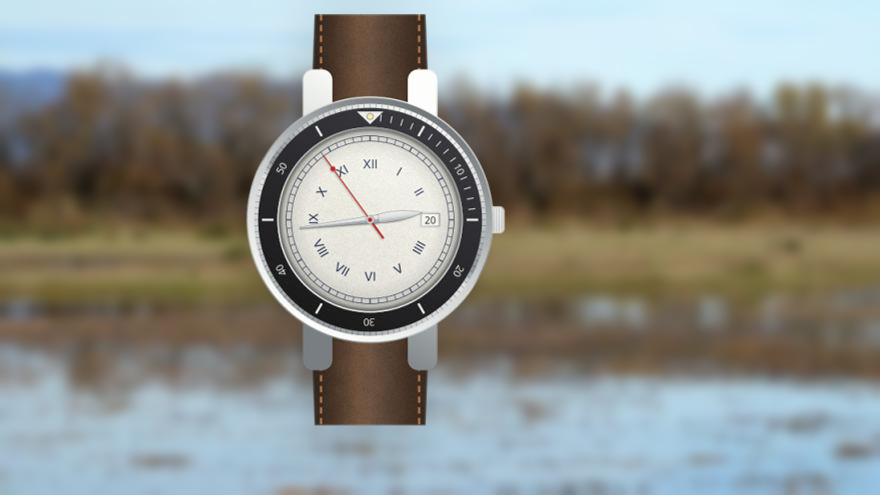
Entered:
2h43m54s
